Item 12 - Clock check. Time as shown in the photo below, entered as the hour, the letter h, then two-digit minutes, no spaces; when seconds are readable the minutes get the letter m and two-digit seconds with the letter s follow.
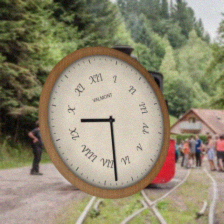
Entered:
9h33
